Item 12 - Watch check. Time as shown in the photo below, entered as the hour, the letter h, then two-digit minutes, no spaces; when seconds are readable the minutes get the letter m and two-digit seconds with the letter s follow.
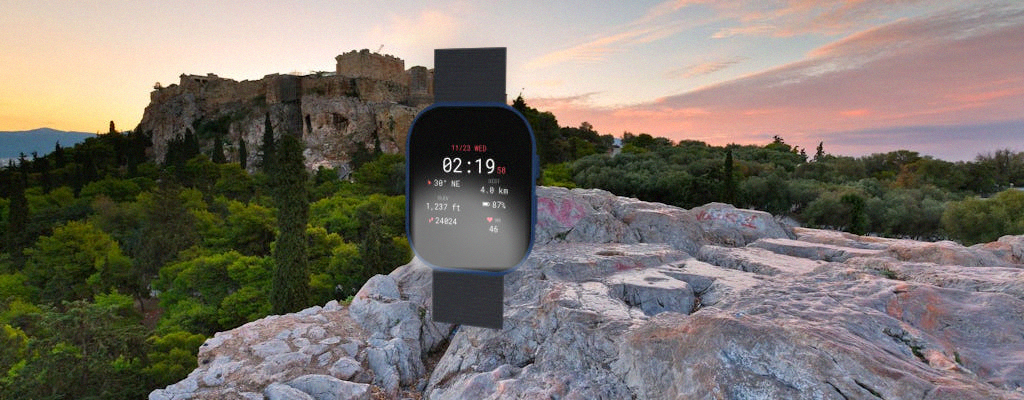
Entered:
2h19
